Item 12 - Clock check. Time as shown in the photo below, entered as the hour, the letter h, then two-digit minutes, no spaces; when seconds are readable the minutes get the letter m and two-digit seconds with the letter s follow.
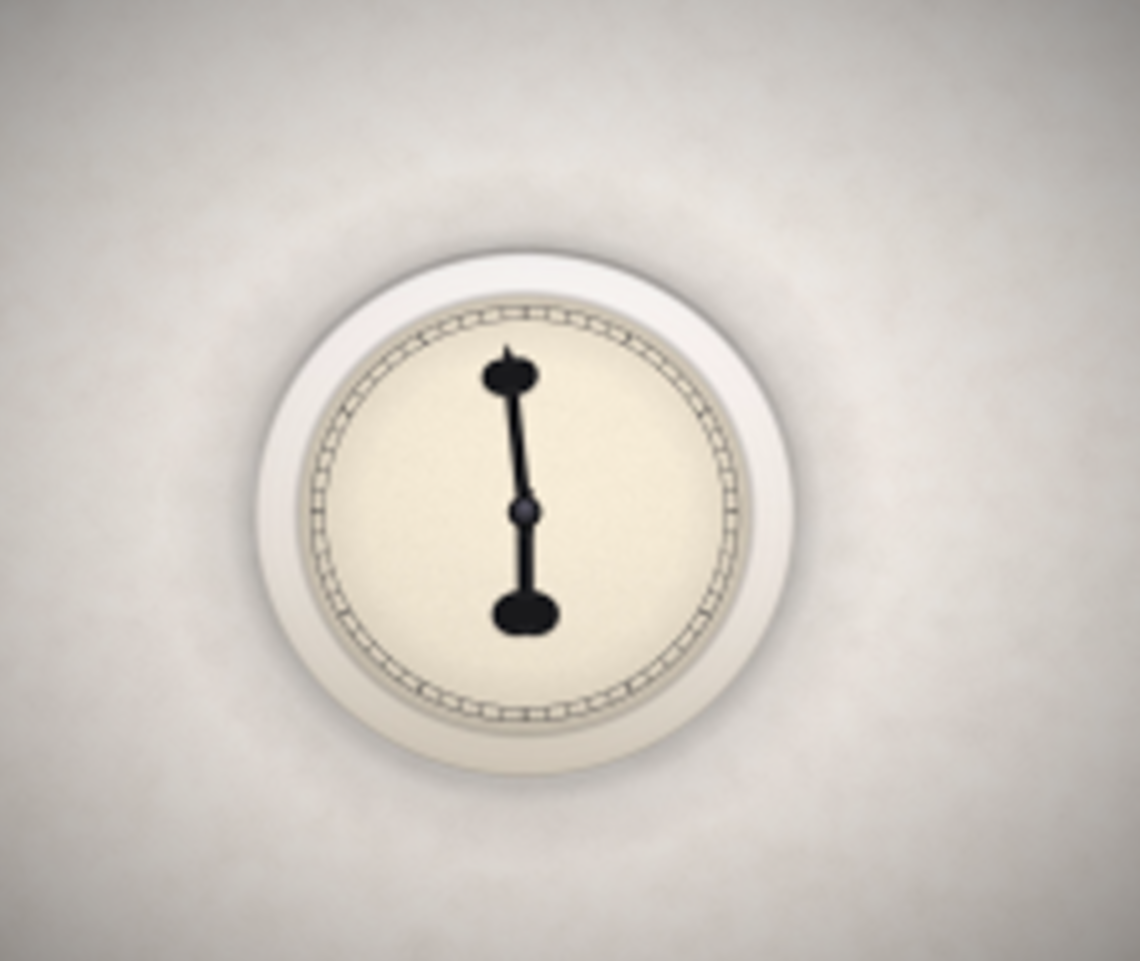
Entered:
5h59
